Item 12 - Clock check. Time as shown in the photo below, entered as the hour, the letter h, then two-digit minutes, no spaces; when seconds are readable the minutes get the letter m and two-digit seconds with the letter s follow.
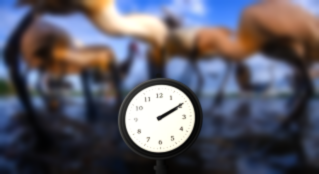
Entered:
2h10
